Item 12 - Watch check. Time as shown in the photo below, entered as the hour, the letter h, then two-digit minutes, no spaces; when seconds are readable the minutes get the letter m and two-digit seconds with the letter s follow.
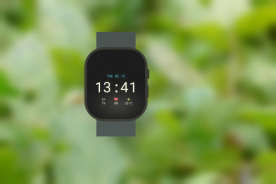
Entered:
13h41
